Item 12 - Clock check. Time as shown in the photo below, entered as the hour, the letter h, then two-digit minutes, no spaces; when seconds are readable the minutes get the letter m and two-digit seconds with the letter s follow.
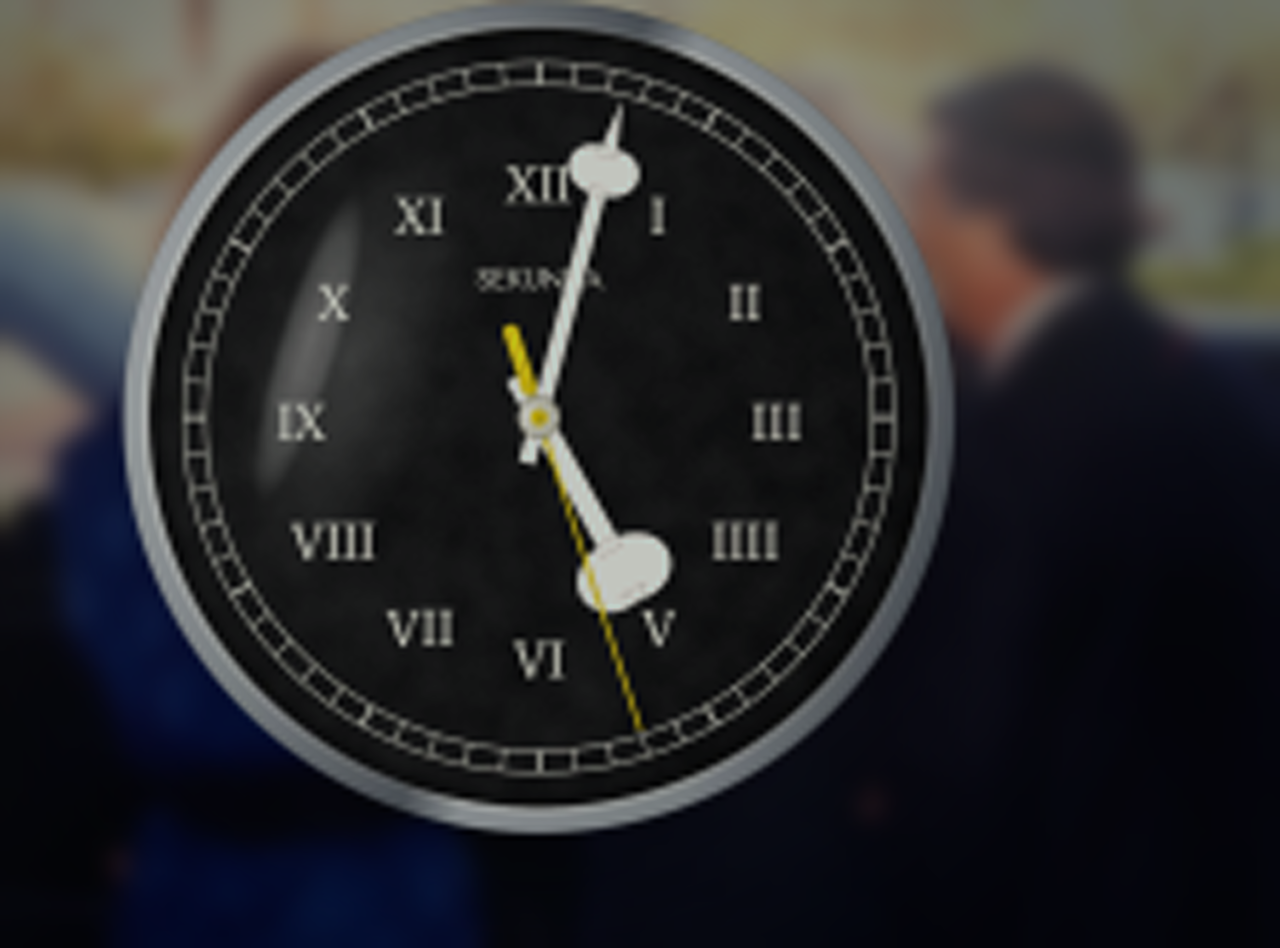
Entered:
5h02m27s
